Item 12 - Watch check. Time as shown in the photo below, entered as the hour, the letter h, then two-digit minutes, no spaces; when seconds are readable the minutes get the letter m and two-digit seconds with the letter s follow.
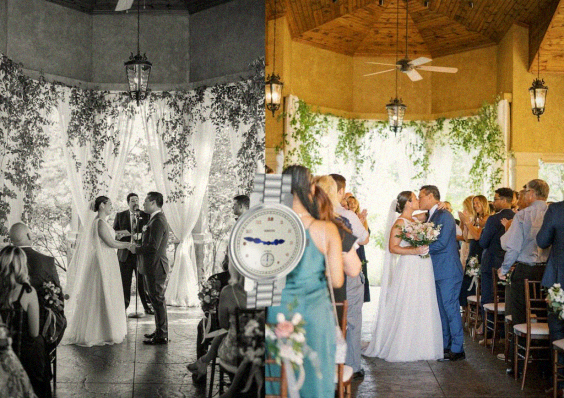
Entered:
2h47
